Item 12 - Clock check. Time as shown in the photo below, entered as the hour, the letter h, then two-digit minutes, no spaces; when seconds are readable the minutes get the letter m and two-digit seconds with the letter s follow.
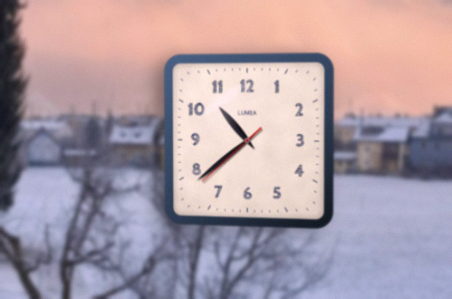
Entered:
10h38m38s
